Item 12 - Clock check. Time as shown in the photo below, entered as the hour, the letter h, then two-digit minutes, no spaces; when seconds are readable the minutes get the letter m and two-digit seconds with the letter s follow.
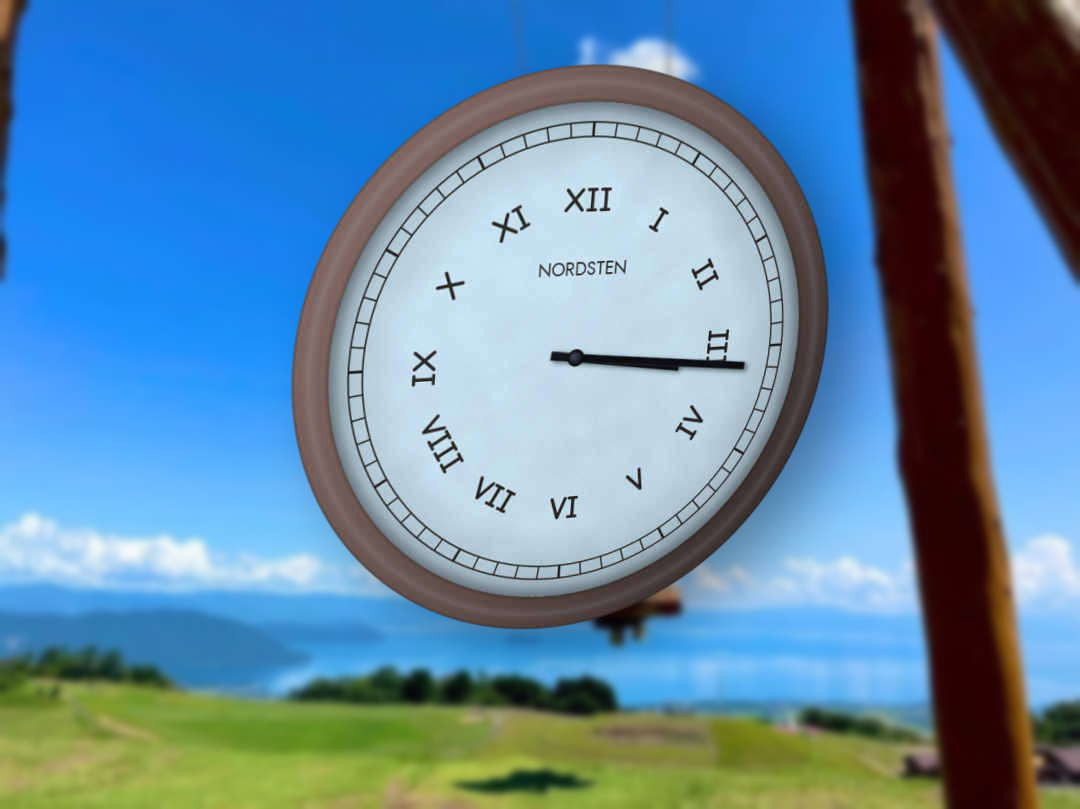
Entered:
3h16
